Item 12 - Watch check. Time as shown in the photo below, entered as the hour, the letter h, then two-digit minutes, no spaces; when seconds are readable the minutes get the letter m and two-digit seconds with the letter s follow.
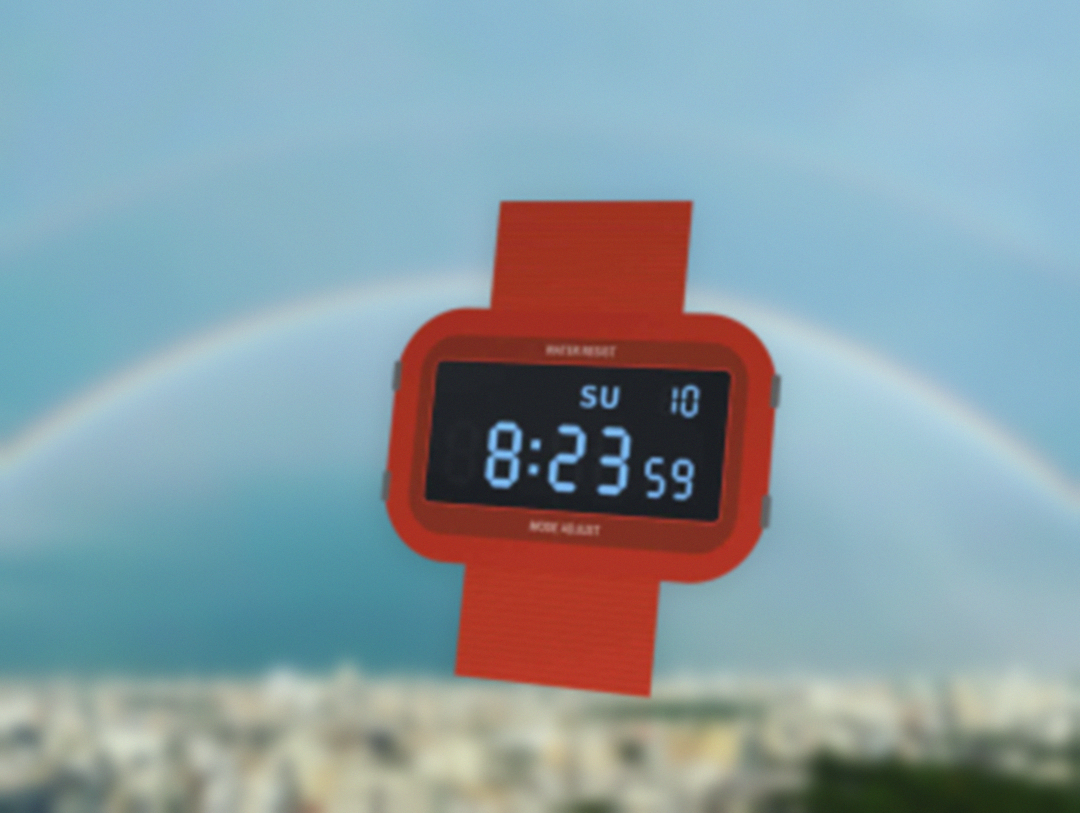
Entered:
8h23m59s
